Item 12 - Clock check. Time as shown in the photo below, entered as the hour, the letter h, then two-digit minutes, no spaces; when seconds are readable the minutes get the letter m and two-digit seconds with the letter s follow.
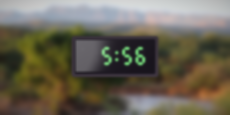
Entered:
5h56
